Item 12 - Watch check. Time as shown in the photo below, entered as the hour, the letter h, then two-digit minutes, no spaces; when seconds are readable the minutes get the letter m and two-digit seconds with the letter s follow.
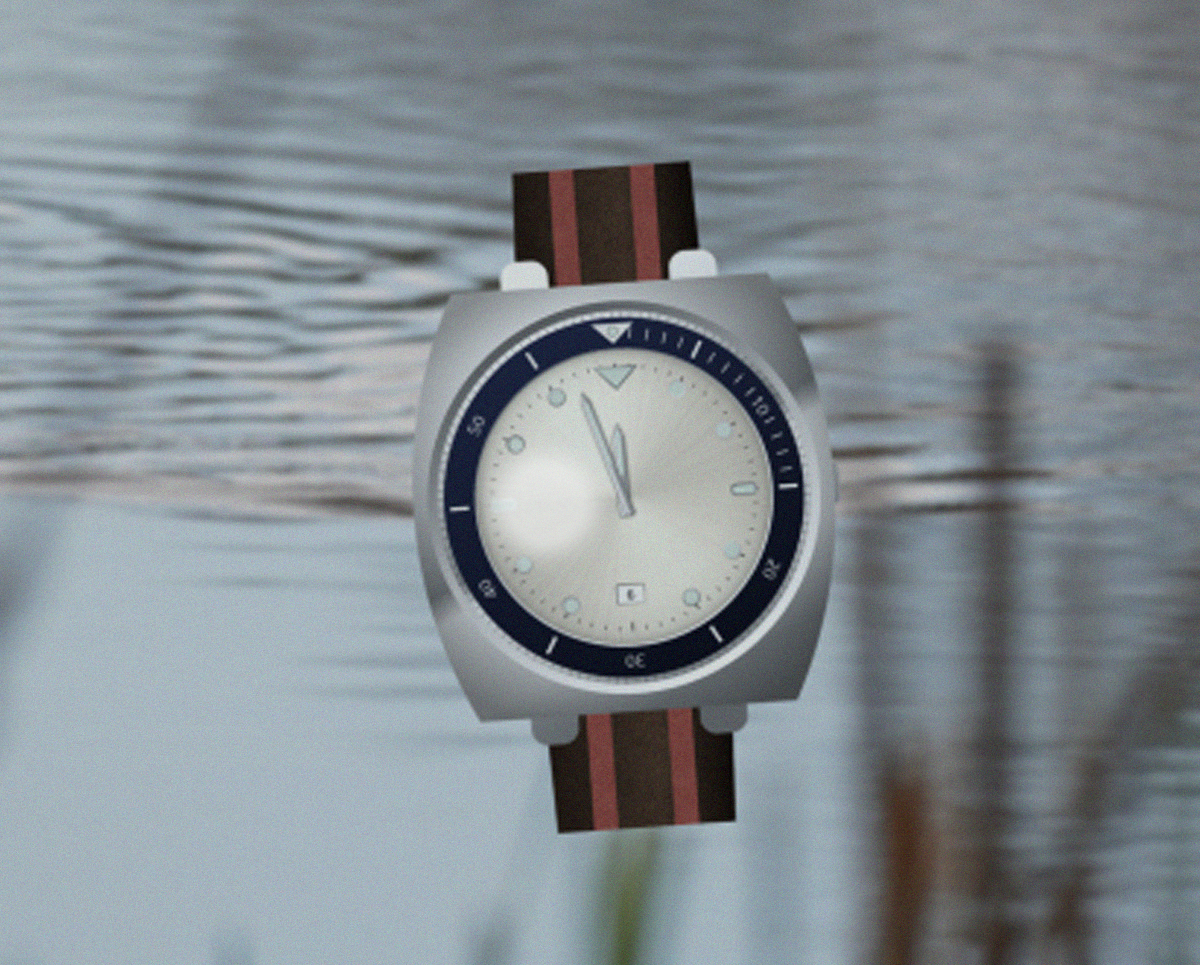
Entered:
11h57
